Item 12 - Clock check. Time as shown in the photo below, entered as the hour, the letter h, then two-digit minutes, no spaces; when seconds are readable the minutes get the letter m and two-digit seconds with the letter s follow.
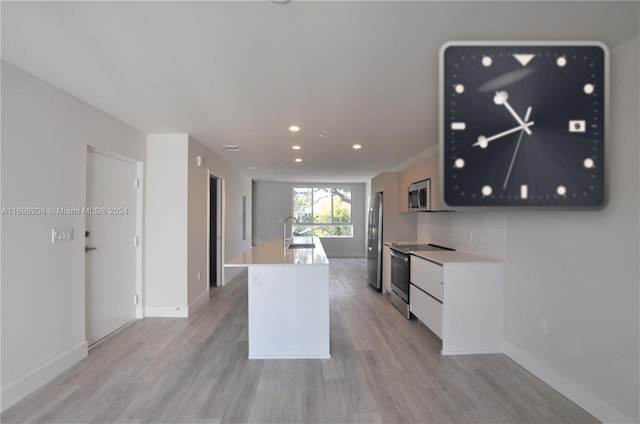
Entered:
10h41m33s
